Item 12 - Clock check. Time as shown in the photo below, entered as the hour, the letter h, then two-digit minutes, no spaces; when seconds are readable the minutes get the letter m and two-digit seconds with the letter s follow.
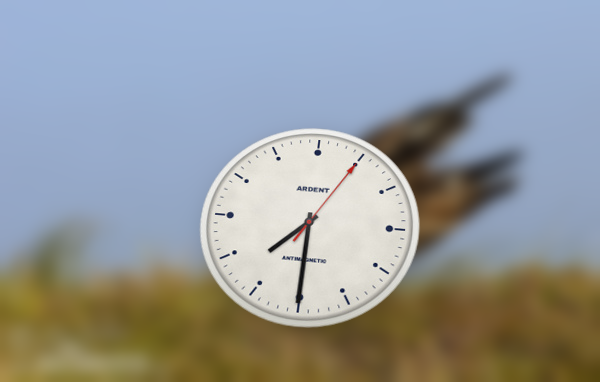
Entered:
7h30m05s
